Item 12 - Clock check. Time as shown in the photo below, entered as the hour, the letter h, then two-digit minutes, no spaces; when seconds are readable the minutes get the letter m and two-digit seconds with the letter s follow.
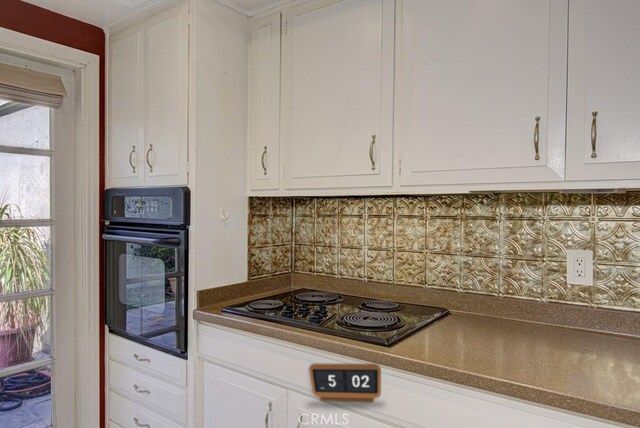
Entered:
5h02
